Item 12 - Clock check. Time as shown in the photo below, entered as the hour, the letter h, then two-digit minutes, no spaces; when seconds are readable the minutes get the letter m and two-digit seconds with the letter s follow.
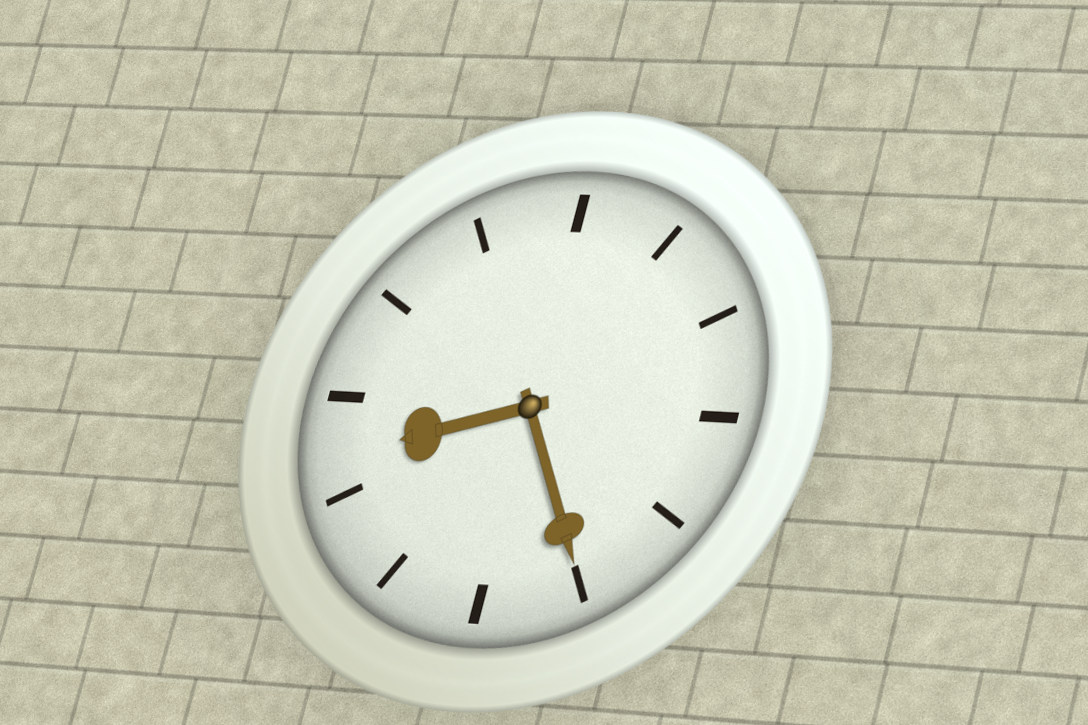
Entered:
8h25
